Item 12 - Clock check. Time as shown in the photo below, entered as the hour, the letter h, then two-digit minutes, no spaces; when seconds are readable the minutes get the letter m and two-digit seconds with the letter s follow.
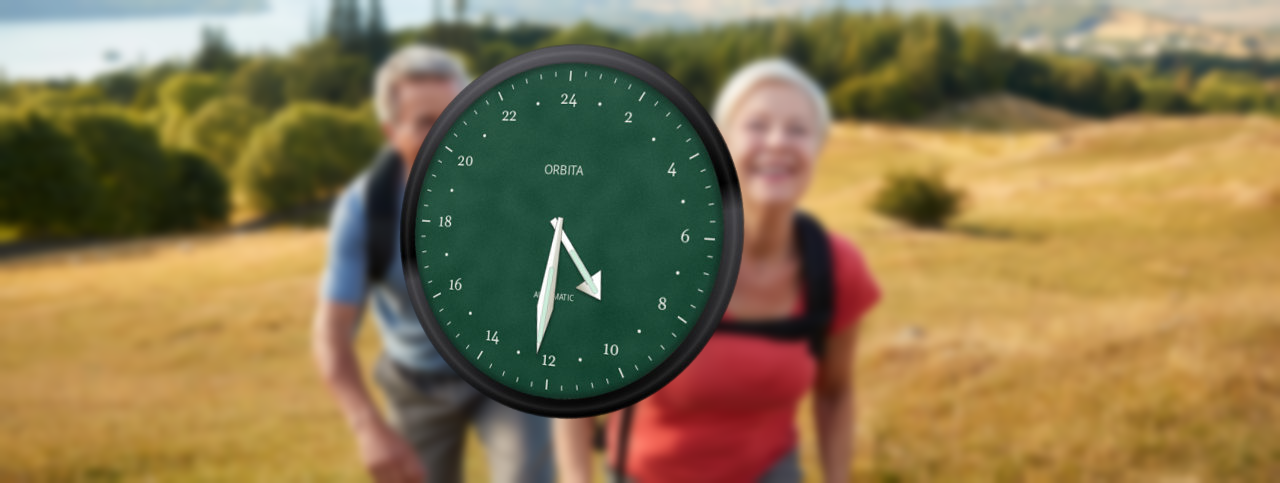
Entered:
9h31
